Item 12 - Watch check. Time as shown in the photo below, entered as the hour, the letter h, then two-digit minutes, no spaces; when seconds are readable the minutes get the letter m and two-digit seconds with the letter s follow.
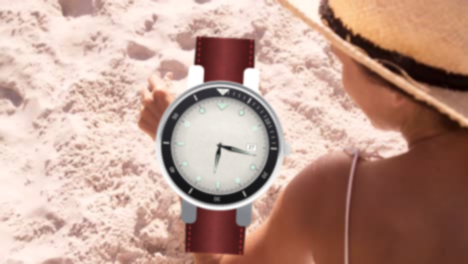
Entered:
6h17
